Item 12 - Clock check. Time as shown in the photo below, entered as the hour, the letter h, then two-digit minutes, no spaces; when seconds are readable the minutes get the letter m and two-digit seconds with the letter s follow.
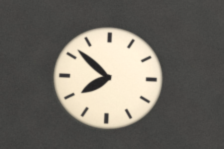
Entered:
7h52
